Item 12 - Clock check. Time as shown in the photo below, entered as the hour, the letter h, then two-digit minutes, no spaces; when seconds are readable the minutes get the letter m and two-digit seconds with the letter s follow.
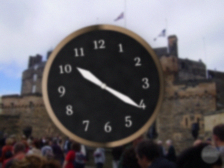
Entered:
10h21
